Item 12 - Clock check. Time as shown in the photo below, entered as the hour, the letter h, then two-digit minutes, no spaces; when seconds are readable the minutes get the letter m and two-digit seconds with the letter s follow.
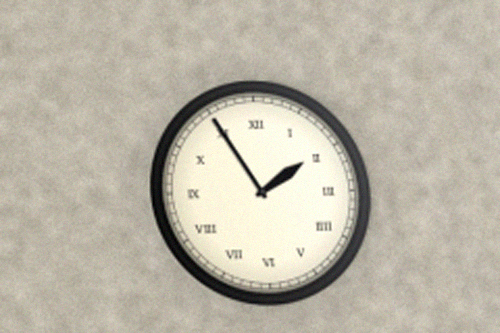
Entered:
1h55
